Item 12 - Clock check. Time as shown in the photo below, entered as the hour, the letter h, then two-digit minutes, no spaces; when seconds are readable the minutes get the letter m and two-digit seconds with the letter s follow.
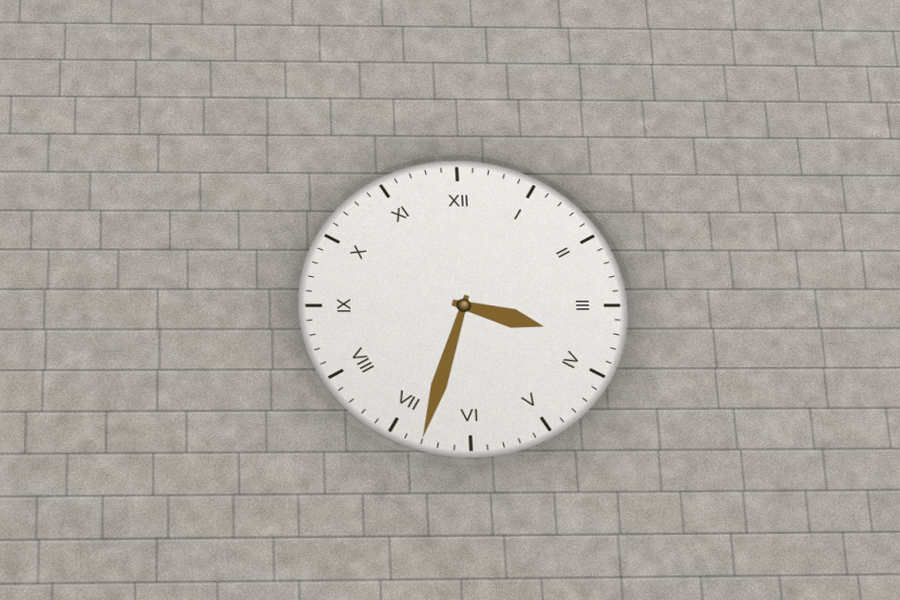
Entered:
3h33
